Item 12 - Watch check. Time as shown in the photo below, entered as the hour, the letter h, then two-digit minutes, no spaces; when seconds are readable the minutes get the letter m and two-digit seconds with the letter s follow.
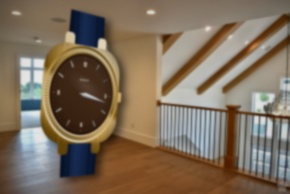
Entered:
3h17
